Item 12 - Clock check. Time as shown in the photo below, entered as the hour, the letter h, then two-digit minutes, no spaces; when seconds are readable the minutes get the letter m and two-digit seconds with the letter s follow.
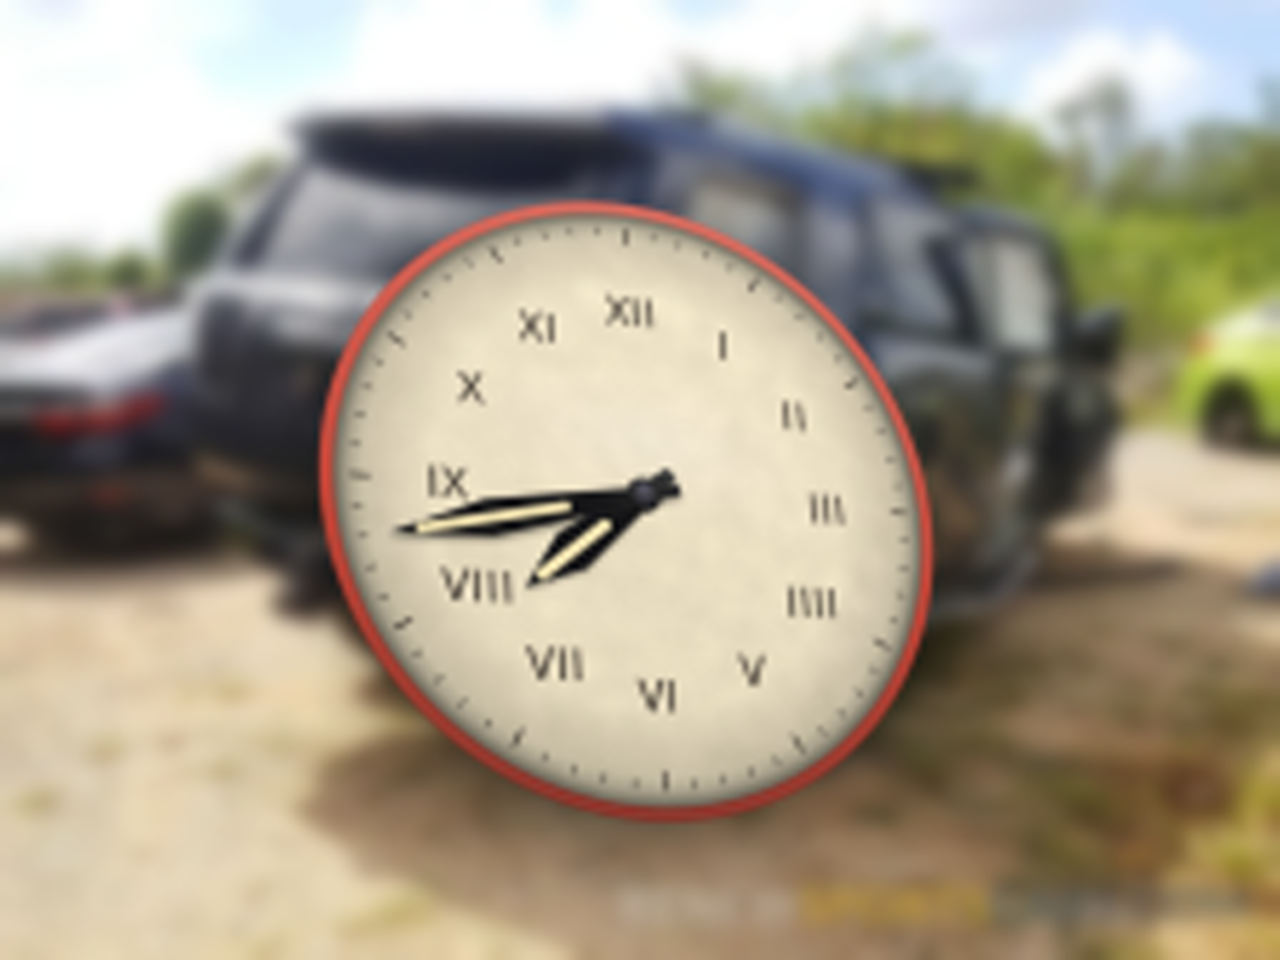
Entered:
7h43
